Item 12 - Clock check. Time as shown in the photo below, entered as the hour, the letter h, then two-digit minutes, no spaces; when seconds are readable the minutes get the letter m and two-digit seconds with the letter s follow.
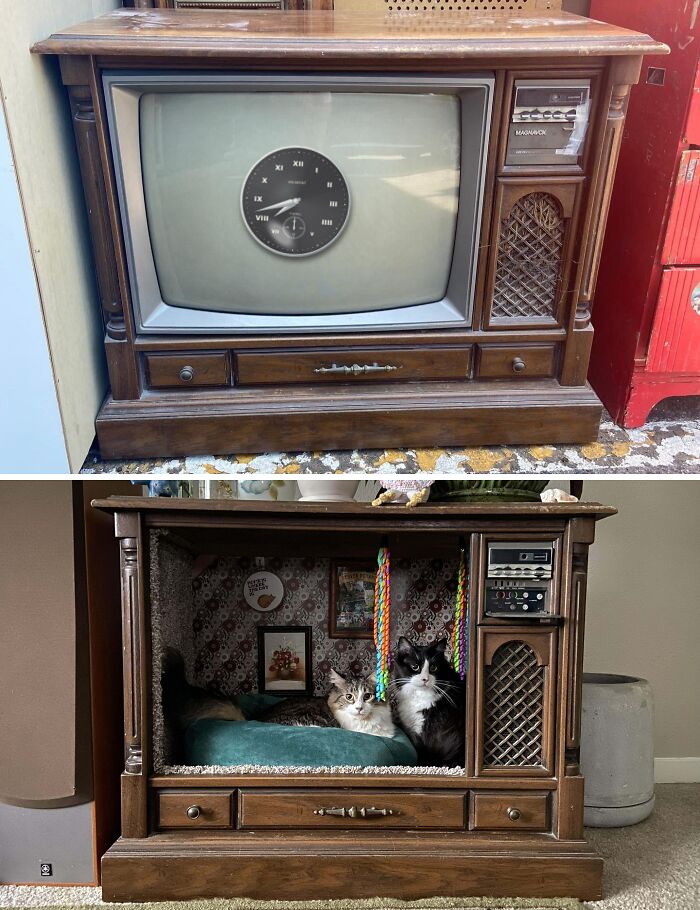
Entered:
7h42
